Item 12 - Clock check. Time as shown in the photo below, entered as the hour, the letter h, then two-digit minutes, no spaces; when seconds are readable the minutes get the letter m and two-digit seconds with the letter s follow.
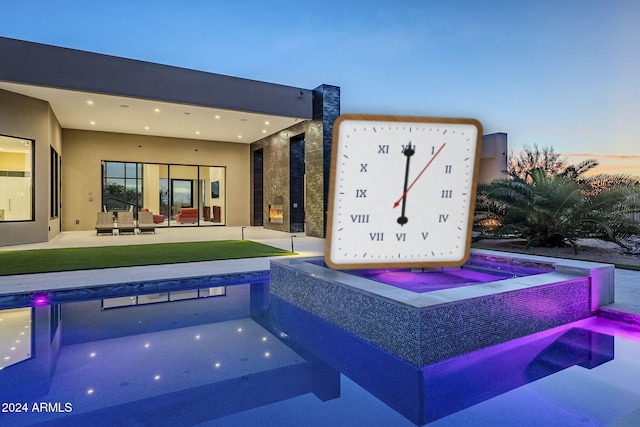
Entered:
6h00m06s
